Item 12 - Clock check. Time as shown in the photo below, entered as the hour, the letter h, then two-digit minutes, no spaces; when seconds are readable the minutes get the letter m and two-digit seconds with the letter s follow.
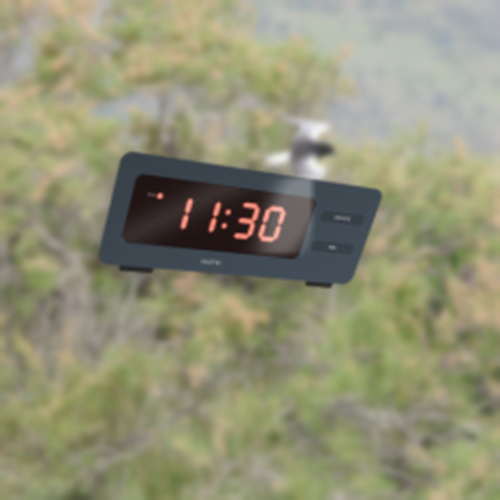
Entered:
11h30
